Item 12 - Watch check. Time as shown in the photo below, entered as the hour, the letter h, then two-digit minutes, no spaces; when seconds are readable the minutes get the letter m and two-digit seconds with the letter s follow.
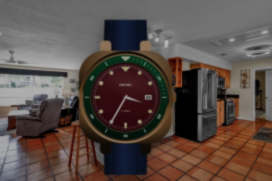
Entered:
3h35
